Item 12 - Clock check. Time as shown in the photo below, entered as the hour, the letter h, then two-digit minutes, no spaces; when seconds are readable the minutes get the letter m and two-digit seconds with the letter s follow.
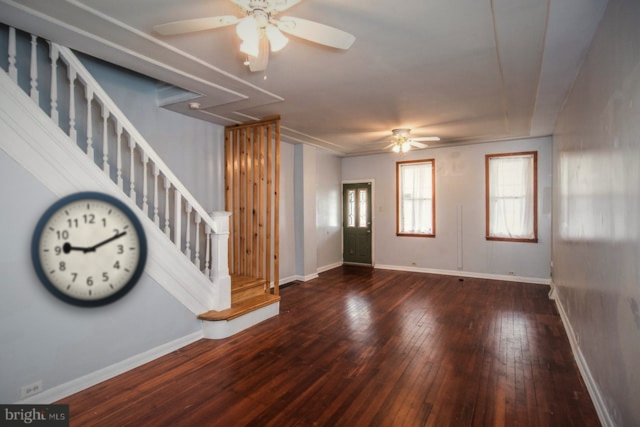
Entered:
9h11
